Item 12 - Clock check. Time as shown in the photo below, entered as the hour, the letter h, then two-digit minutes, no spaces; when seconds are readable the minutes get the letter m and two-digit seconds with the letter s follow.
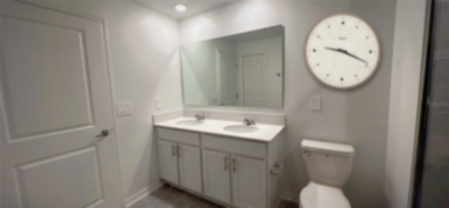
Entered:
9h19
